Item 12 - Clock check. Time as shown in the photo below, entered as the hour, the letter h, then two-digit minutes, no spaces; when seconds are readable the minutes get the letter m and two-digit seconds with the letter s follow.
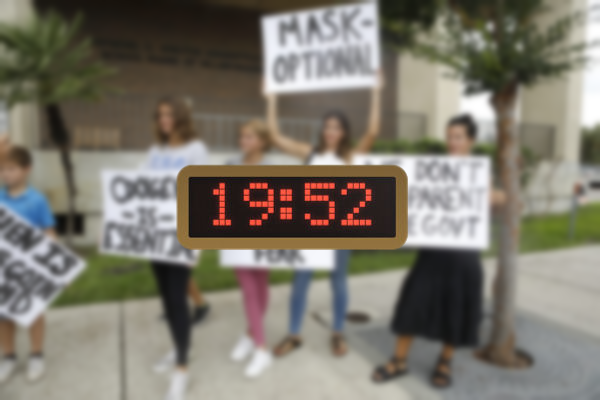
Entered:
19h52
